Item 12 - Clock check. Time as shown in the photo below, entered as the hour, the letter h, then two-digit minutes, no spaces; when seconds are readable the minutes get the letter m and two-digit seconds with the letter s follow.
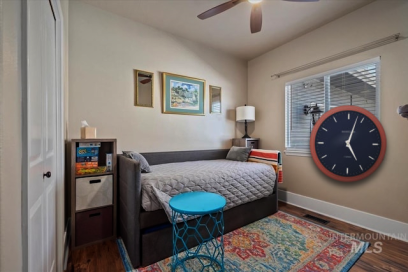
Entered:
5h03
